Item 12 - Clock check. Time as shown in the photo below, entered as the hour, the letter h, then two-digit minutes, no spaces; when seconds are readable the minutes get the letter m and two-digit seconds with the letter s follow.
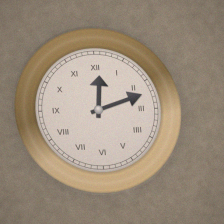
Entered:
12h12
